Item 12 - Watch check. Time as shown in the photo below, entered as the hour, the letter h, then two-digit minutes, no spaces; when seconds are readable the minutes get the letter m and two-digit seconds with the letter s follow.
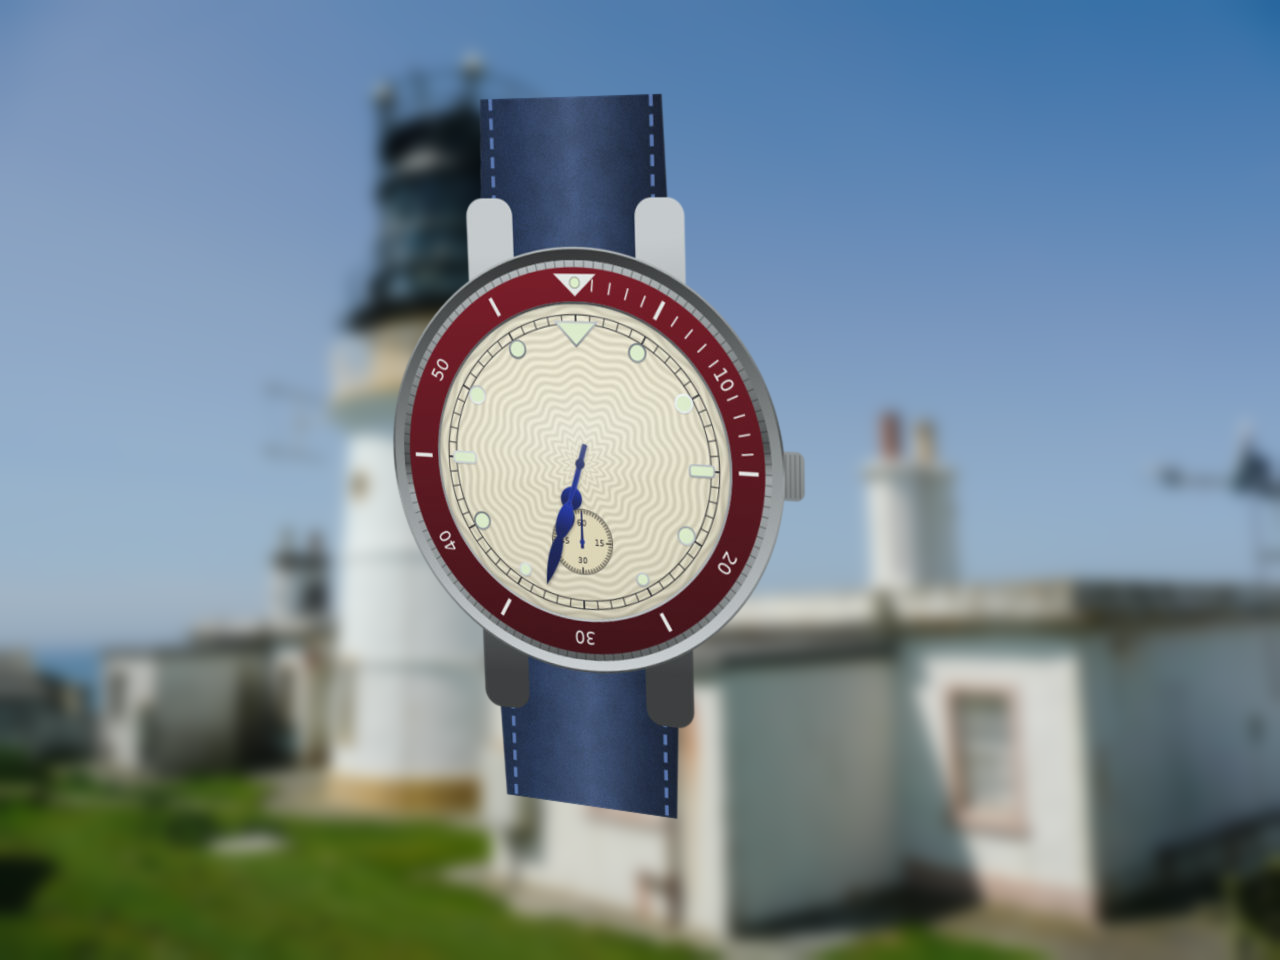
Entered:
6h33
